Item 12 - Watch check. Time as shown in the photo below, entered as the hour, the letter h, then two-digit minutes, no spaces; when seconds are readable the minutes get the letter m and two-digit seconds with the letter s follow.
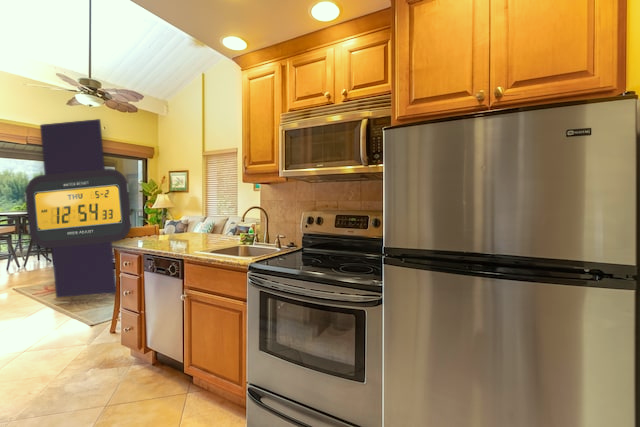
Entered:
12h54m33s
